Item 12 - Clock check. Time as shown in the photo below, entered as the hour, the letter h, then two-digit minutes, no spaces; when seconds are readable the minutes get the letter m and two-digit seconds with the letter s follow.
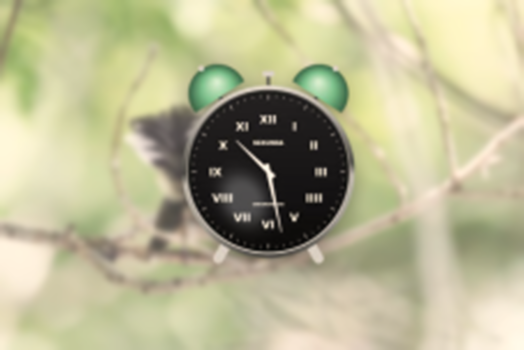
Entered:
10h28
